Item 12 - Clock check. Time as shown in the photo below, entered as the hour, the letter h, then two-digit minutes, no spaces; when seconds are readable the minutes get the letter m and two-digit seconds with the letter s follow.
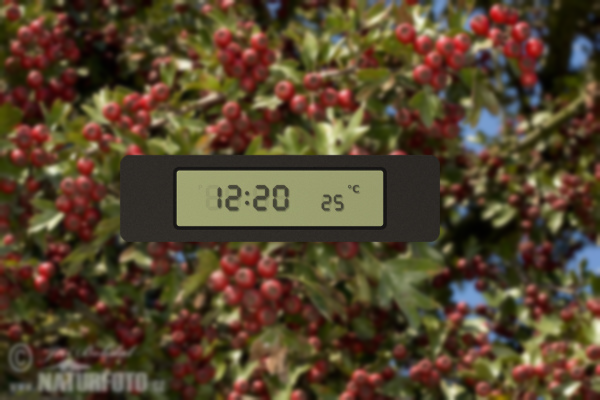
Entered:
12h20
